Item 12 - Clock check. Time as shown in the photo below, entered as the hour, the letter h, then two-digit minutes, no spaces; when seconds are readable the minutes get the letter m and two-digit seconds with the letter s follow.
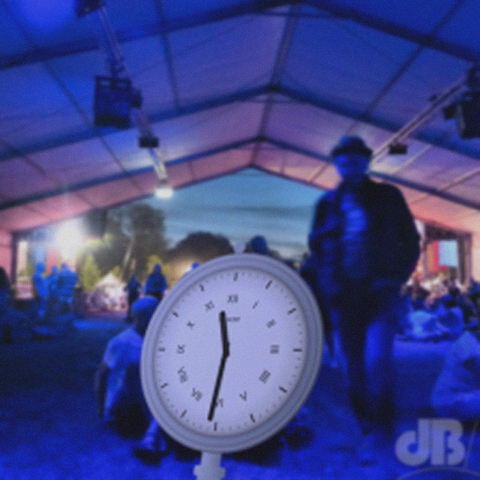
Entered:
11h31
